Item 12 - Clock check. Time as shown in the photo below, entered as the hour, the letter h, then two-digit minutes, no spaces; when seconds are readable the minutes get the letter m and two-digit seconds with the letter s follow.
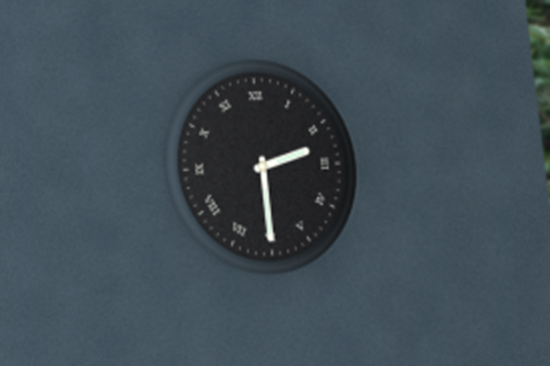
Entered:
2h30
